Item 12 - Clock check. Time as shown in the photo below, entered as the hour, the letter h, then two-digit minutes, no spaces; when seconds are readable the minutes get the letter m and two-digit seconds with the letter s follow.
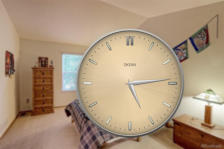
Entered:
5h14
